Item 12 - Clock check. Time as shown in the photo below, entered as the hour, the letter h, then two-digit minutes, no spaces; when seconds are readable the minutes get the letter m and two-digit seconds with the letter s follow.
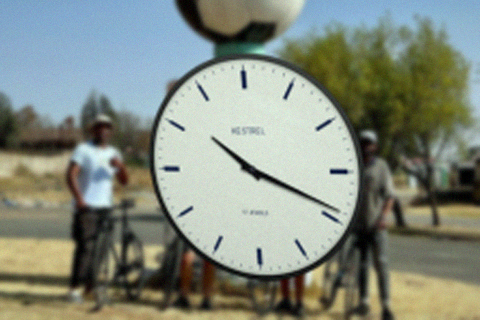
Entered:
10h19
